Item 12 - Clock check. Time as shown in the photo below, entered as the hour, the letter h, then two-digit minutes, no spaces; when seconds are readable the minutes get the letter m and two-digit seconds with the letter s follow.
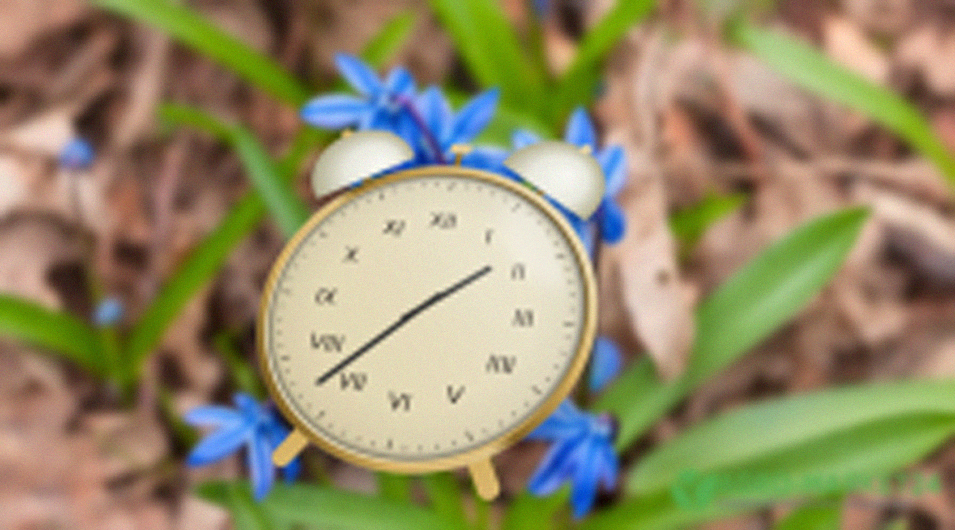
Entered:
1h37
